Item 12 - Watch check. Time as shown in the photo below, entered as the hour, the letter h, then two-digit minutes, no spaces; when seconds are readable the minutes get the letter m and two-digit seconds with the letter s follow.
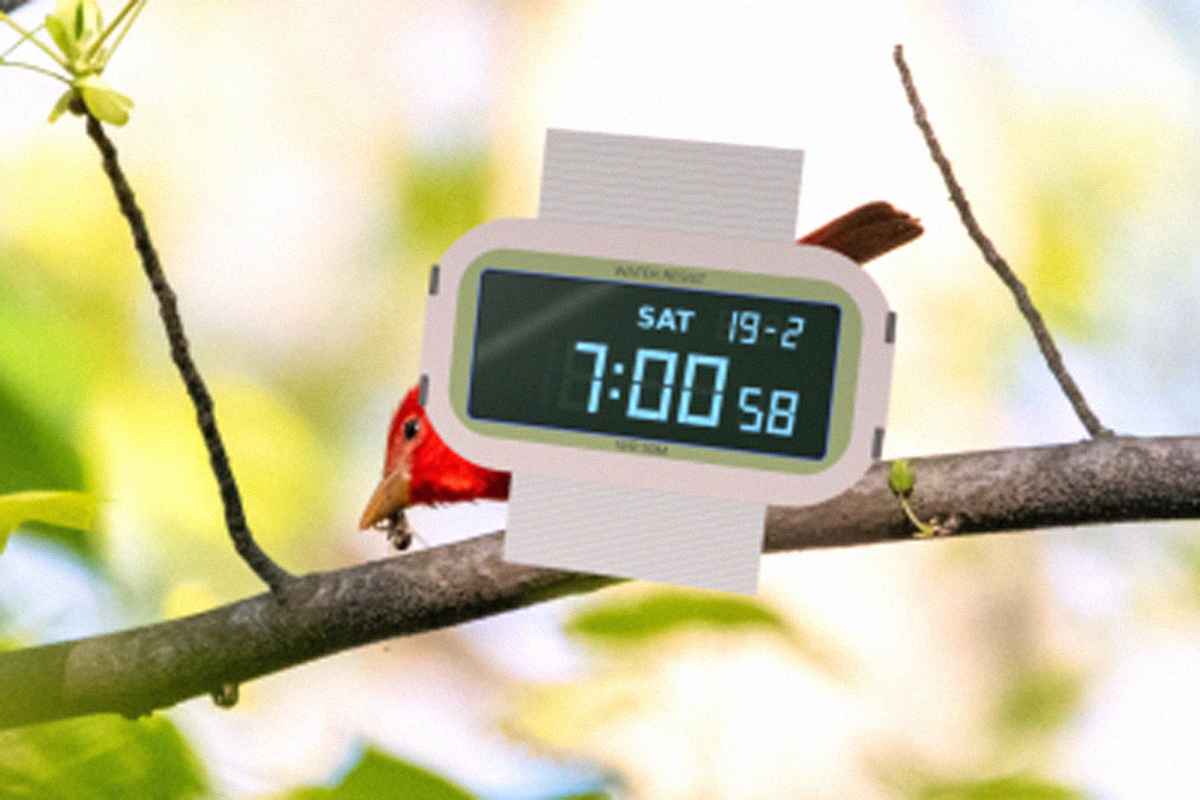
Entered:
7h00m58s
